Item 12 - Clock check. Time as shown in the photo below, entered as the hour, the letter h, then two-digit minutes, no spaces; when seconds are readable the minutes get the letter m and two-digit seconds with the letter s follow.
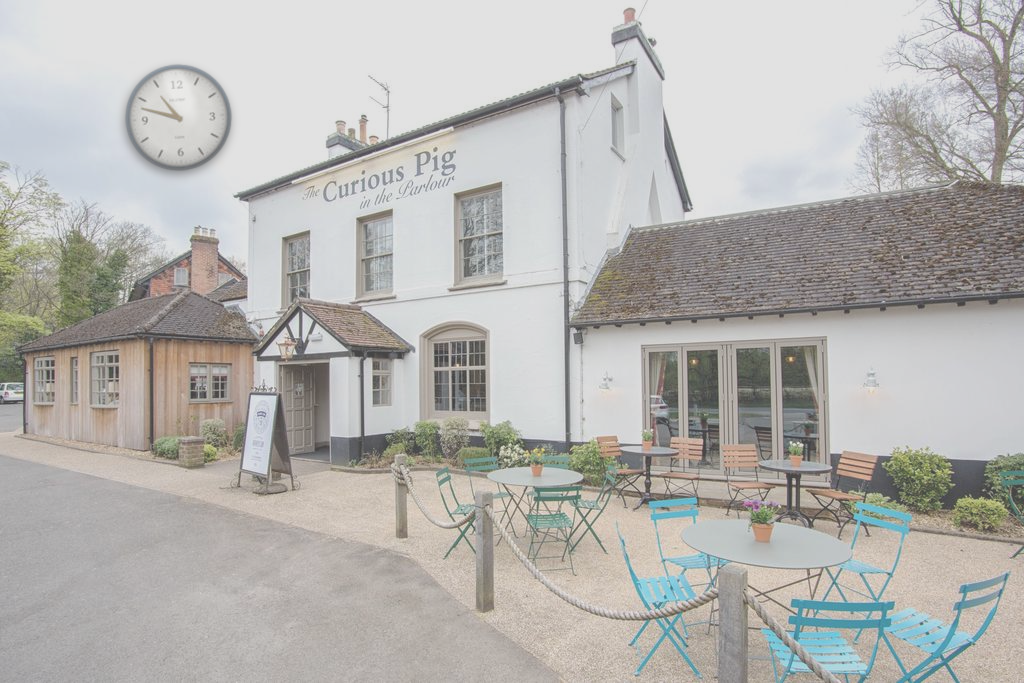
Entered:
10h48
